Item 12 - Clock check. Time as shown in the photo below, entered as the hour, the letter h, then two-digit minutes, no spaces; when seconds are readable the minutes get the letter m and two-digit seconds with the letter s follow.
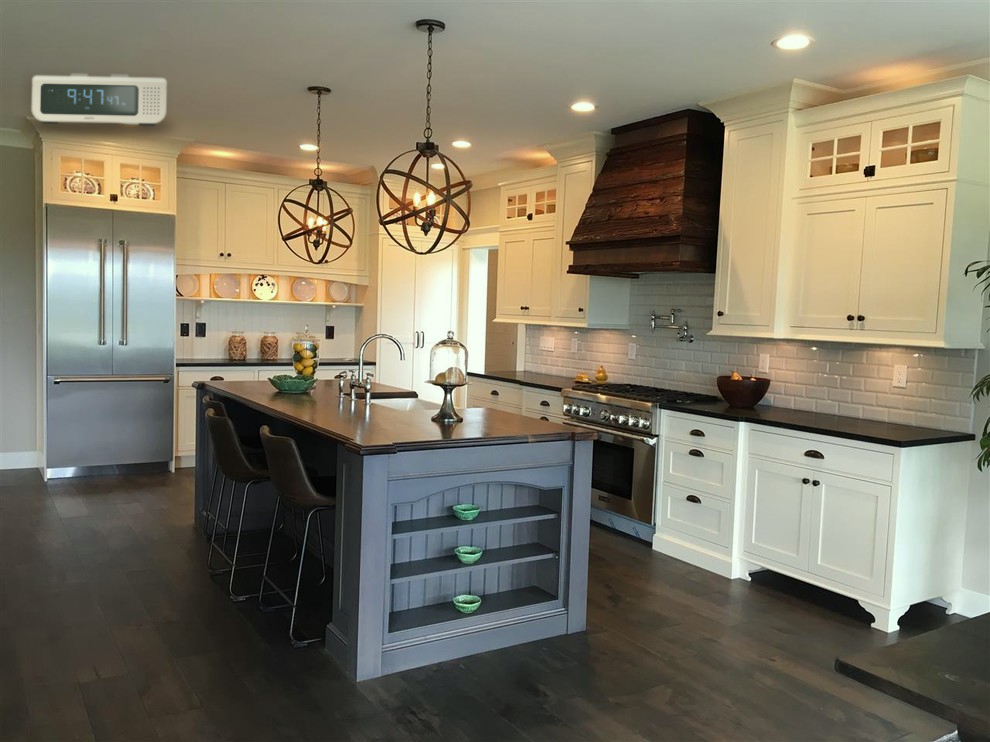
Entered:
9h47
